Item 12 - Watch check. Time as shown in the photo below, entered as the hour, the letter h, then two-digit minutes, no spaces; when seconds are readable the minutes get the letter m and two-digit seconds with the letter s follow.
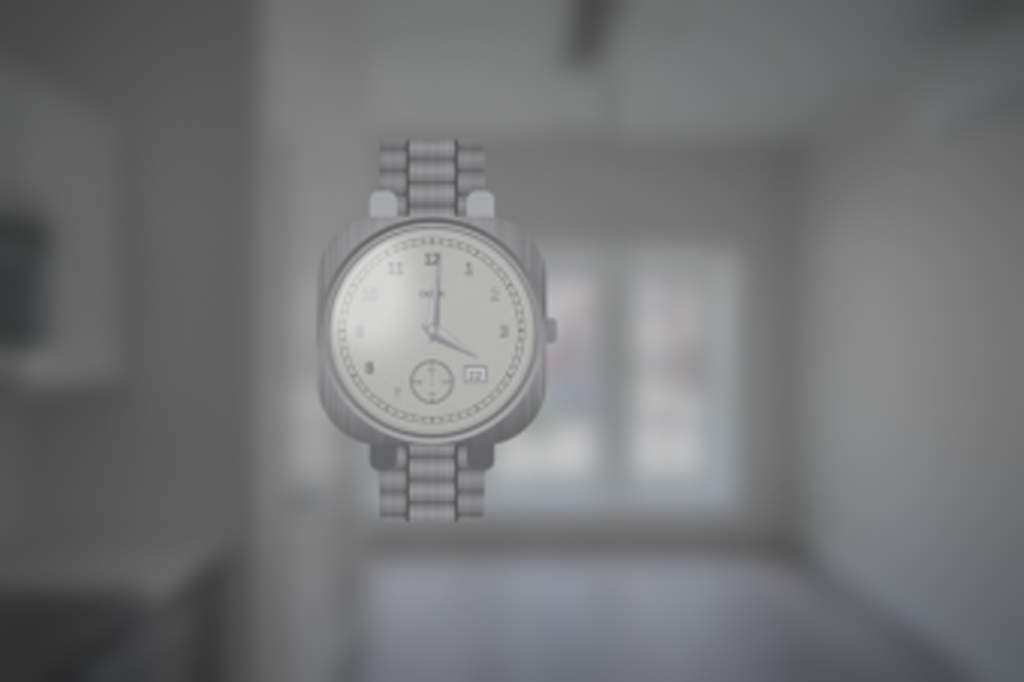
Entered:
4h01
